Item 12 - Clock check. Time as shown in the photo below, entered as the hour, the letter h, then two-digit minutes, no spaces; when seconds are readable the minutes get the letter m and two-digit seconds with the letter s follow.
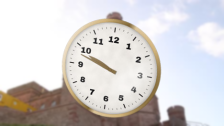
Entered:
9h48
